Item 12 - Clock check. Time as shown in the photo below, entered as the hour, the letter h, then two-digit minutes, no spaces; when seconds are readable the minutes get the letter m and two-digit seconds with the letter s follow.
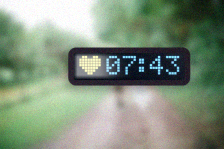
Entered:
7h43
